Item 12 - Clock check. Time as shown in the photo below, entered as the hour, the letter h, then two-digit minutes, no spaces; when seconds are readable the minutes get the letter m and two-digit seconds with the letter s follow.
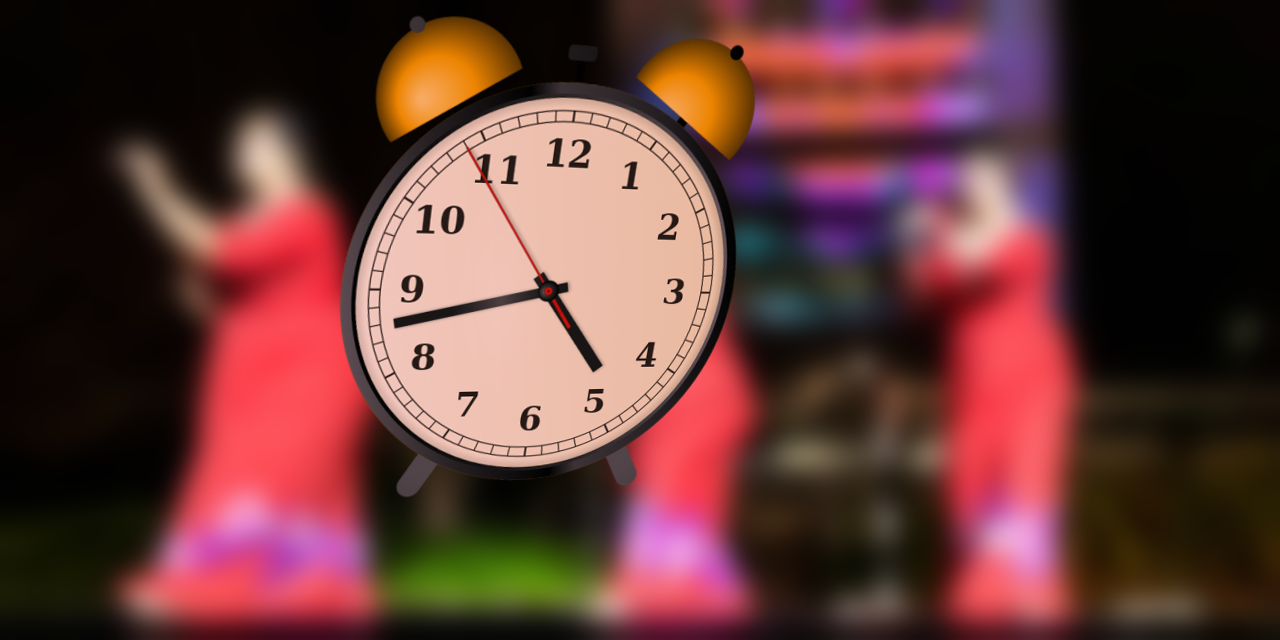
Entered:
4h42m54s
